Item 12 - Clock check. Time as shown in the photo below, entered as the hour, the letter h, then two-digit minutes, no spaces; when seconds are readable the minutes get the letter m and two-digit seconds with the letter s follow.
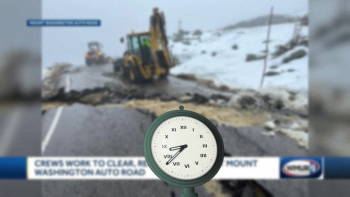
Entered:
8h38
